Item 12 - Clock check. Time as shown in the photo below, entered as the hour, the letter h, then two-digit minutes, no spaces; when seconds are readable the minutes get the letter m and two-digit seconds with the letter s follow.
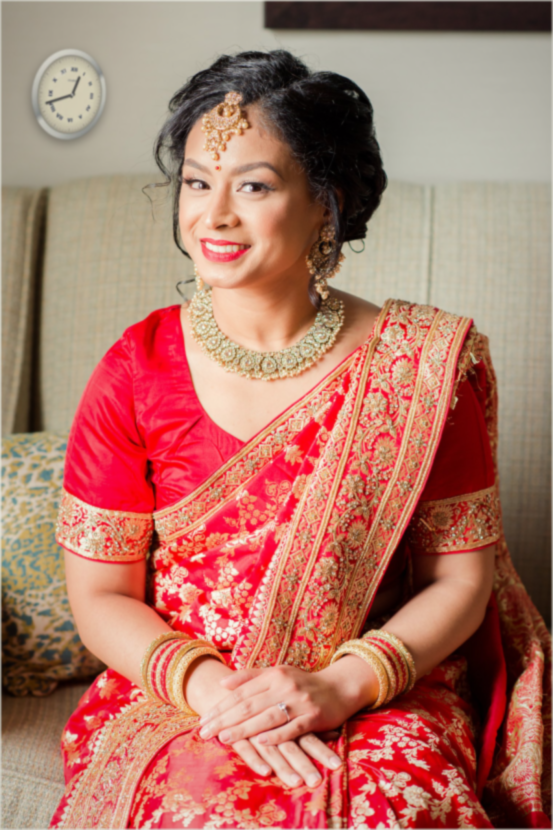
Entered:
12h42
